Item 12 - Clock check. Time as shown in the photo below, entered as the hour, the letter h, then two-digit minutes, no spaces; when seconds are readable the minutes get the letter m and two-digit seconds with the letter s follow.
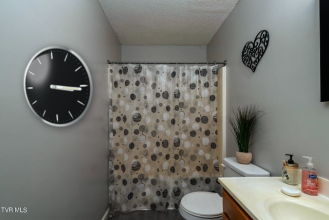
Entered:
3h16
